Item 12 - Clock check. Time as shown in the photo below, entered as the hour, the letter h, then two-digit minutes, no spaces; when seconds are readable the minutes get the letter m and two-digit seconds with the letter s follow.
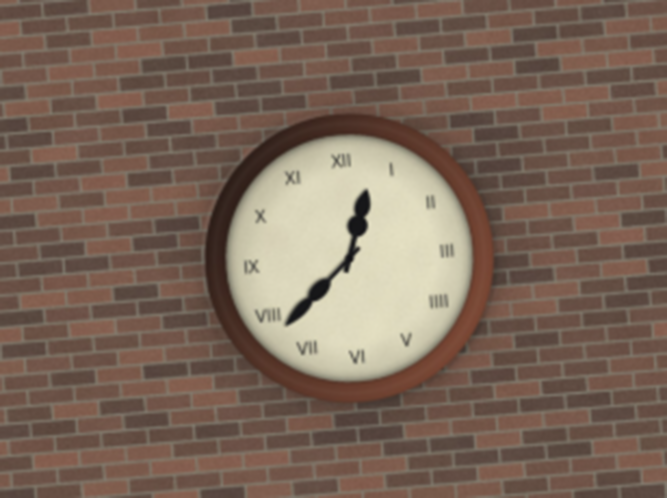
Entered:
12h38
